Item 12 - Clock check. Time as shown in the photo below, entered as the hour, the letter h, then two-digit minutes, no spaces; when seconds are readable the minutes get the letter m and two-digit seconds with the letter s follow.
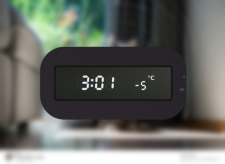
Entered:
3h01
